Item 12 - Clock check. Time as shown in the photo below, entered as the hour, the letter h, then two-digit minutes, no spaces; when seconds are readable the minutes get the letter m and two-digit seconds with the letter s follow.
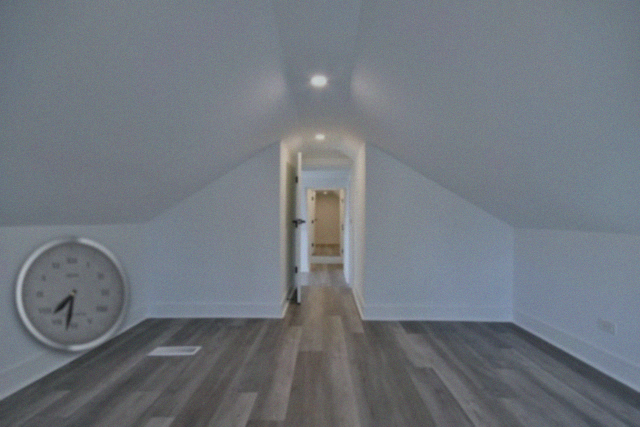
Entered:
7h32
